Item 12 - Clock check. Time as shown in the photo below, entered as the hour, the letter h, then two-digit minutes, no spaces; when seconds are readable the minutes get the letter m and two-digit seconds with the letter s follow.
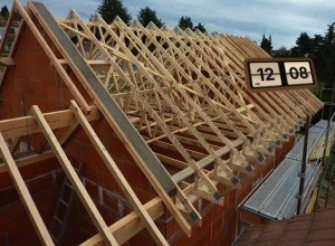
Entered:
12h08
